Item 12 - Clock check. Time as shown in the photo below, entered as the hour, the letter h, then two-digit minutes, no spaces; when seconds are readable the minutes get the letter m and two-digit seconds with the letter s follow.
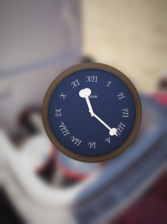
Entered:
11h22
